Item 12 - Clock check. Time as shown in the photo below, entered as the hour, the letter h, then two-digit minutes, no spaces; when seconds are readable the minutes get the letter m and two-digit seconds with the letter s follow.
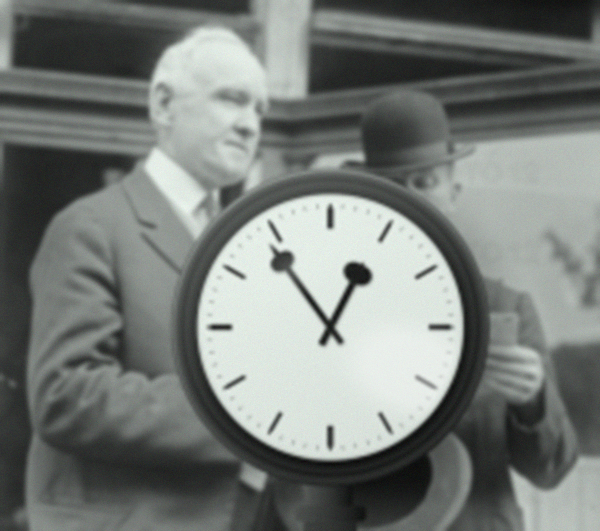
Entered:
12h54
